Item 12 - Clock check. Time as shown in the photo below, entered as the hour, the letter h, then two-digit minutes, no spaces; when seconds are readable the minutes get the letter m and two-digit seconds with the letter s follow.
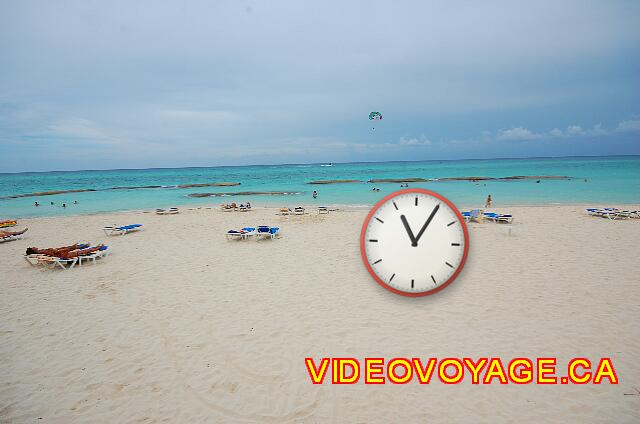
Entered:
11h05
